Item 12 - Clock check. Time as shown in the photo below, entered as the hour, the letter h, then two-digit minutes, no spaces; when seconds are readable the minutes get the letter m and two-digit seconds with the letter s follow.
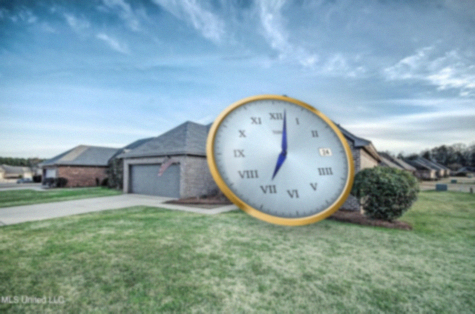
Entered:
7h02
